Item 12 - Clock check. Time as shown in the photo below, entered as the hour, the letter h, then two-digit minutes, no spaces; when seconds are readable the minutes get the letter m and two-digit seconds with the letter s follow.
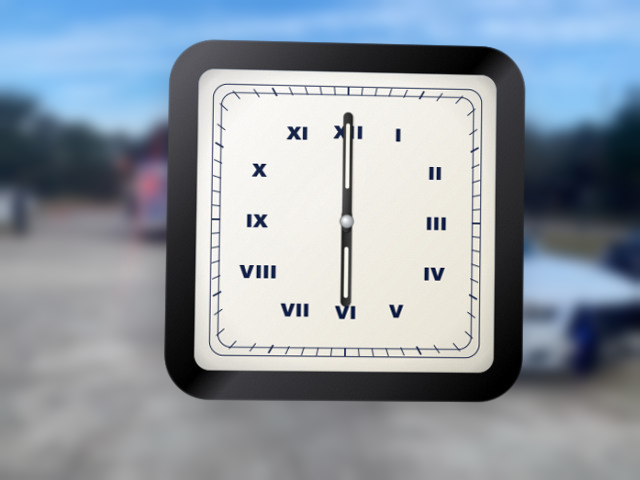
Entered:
6h00
